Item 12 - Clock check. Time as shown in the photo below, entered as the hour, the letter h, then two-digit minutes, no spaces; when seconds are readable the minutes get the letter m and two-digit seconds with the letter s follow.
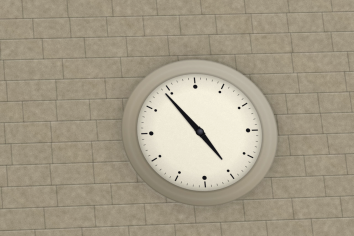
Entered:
4h54
